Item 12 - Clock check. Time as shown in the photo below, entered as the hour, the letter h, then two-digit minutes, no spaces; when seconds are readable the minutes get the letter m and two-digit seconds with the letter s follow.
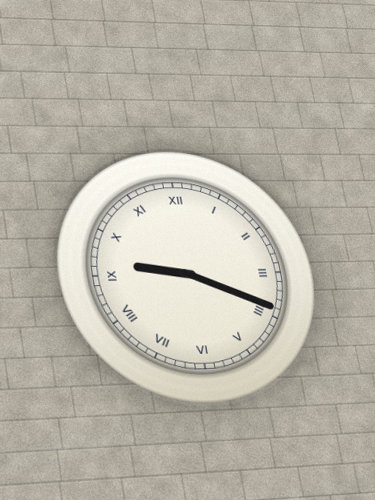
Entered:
9h19
